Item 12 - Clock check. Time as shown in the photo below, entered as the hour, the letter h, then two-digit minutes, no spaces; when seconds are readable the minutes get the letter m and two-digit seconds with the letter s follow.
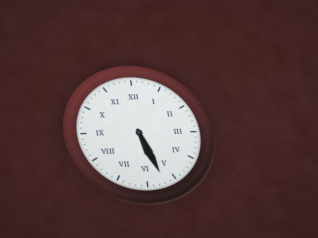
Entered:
5h27
